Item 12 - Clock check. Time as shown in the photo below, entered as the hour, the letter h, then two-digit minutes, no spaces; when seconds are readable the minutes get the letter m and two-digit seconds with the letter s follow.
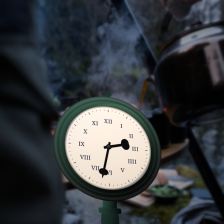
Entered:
2h32
